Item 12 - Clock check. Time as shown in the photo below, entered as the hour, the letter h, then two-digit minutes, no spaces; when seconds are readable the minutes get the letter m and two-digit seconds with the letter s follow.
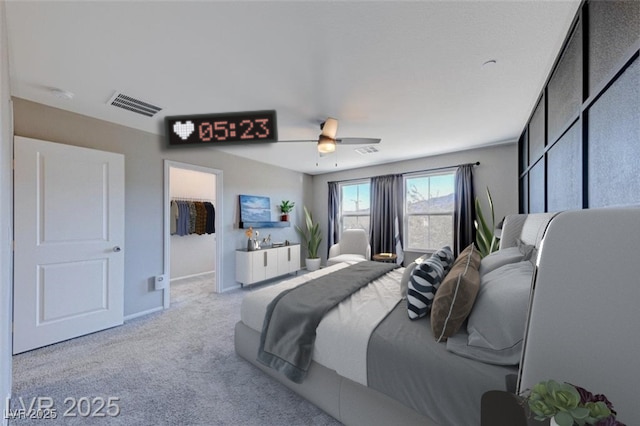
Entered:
5h23
